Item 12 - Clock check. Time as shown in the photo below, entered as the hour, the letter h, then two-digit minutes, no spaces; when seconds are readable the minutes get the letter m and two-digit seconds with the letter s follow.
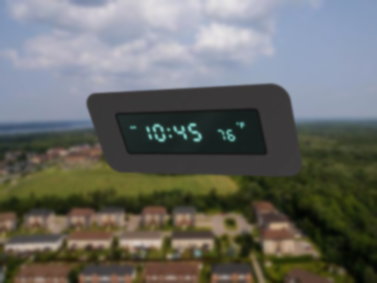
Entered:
10h45
